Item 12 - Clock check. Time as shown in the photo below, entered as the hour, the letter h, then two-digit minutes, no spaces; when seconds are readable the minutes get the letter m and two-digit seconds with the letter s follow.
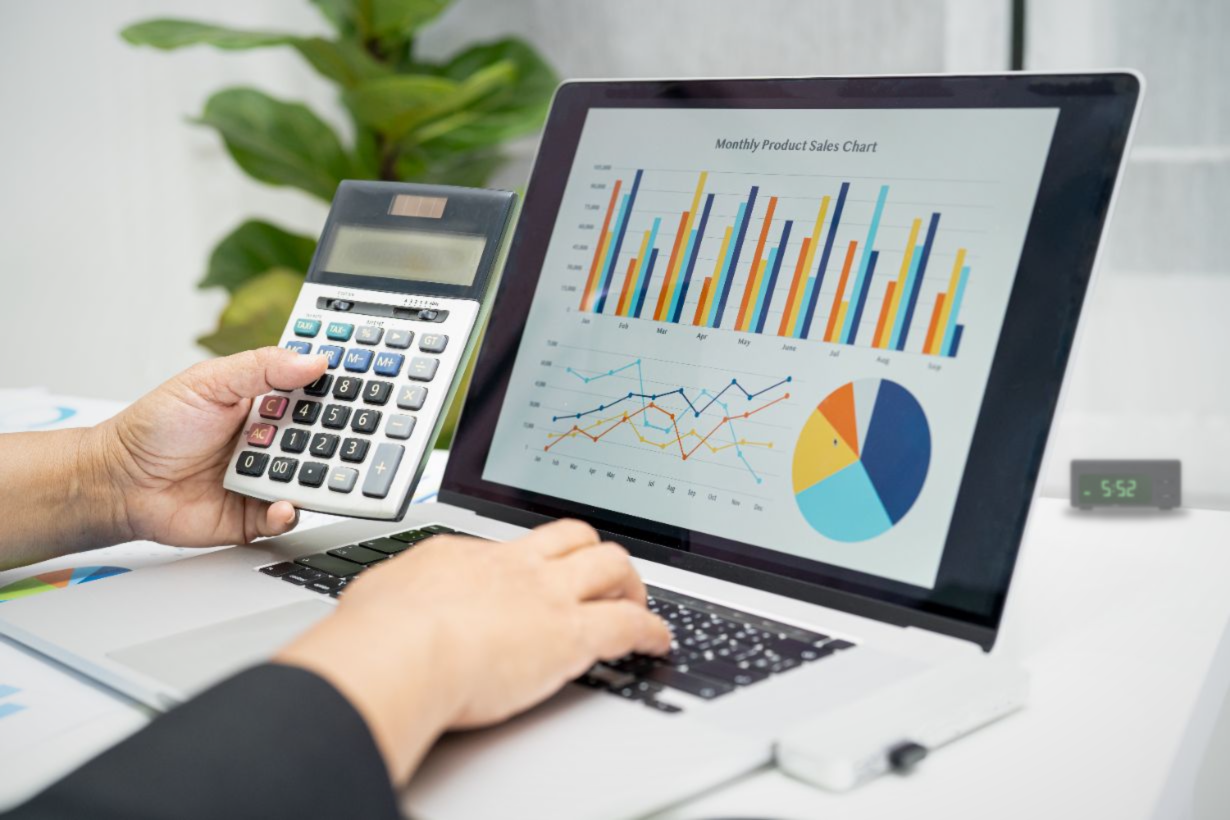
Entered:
5h52
